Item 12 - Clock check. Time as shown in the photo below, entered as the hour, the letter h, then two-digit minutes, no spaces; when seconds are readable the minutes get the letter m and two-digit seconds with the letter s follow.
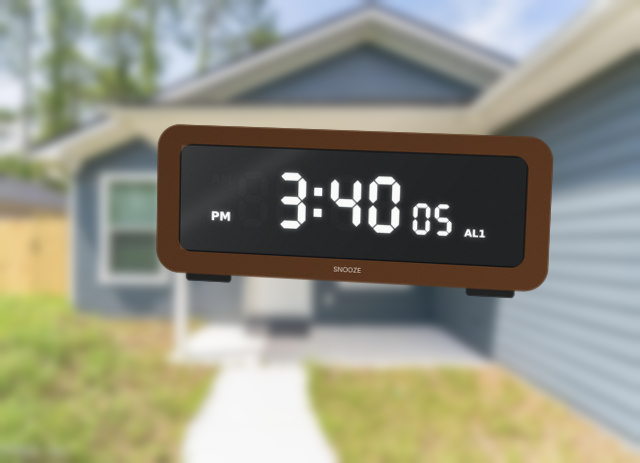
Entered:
3h40m05s
